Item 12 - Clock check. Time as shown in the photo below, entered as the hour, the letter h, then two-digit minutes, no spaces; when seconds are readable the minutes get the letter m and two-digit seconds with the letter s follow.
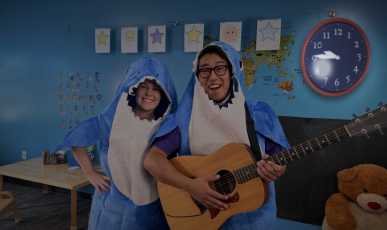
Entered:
9h46
